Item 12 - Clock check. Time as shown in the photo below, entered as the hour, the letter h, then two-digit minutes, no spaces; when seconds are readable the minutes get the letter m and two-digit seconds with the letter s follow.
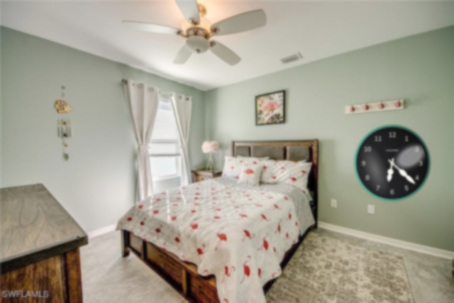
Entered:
6h22
